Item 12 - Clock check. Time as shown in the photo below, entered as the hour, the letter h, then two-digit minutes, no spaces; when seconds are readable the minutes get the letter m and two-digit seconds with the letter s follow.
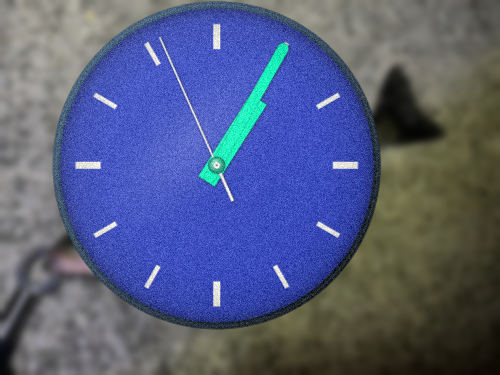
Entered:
1h04m56s
